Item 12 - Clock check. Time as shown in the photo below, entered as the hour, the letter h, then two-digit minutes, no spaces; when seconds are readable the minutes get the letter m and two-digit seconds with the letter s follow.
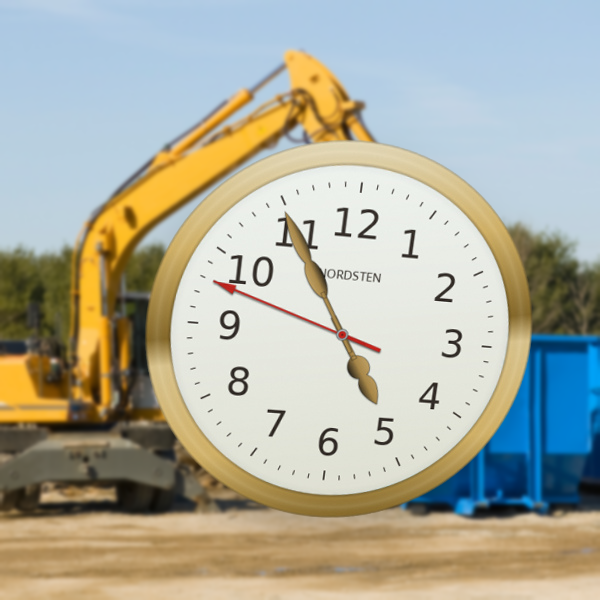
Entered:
4h54m48s
